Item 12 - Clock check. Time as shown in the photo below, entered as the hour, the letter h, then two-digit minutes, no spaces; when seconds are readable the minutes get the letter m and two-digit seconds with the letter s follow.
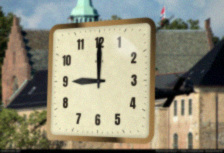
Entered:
9h00
